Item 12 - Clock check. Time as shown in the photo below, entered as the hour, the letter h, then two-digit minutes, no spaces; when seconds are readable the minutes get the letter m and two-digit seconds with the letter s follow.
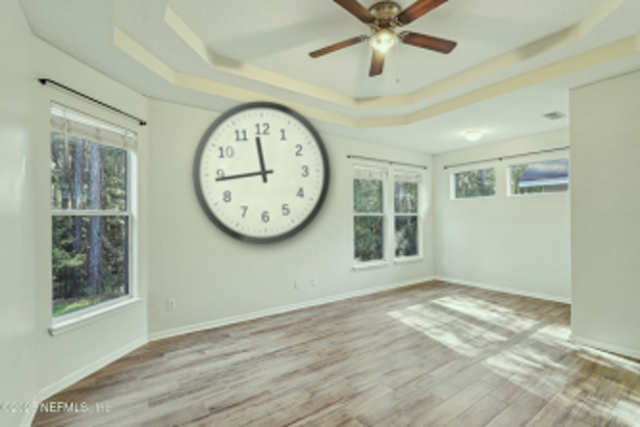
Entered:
11h44
